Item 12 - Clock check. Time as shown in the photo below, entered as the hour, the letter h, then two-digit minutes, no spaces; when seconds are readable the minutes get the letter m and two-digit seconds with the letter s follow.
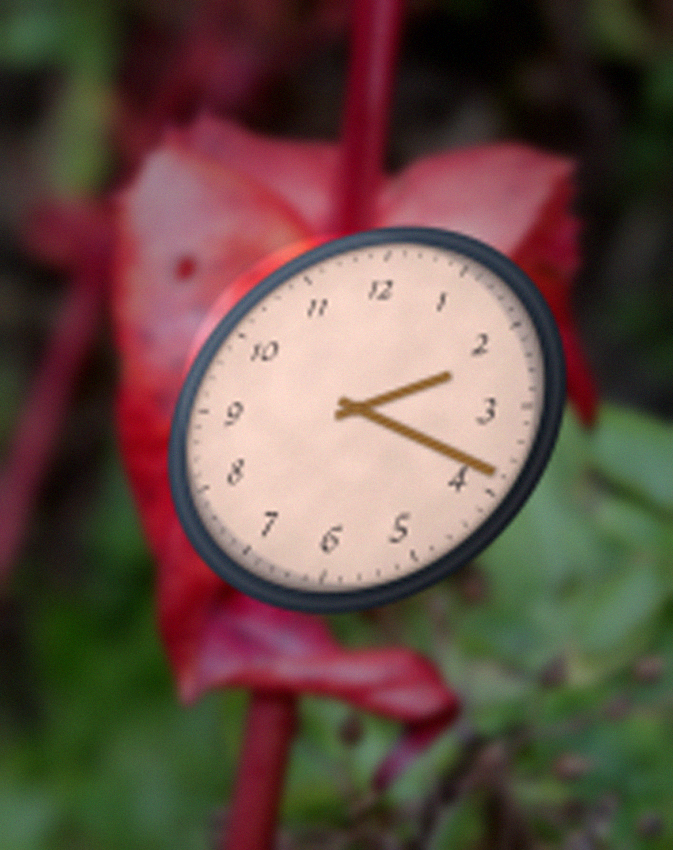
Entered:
2h19
